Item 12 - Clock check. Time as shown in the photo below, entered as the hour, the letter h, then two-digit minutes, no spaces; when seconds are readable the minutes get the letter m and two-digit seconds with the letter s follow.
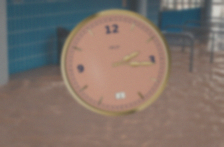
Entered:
2h16
